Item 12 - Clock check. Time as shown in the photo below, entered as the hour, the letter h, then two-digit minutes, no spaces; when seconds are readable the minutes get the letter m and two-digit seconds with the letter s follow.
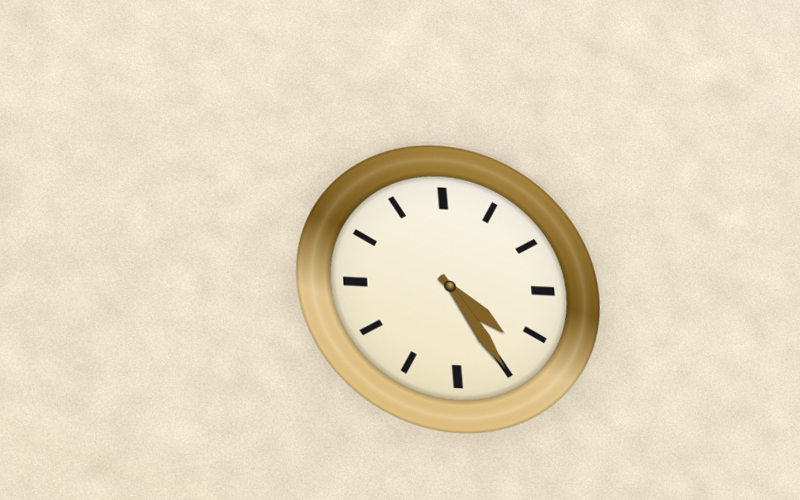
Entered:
4h25
